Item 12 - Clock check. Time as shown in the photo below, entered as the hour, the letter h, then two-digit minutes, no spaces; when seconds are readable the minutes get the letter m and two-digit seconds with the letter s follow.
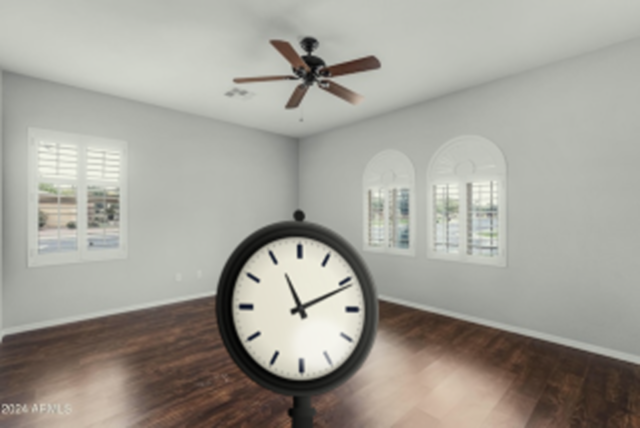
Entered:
11h11
